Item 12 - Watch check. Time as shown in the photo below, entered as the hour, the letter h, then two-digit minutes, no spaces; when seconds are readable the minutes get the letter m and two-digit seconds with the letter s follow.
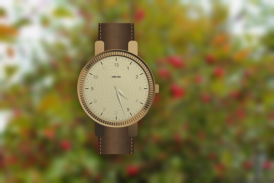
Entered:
4h27
